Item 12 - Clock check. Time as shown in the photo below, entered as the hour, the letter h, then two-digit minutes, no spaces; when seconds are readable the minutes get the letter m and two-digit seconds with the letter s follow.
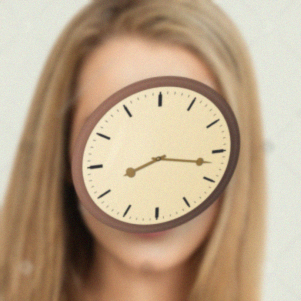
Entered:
8h17
